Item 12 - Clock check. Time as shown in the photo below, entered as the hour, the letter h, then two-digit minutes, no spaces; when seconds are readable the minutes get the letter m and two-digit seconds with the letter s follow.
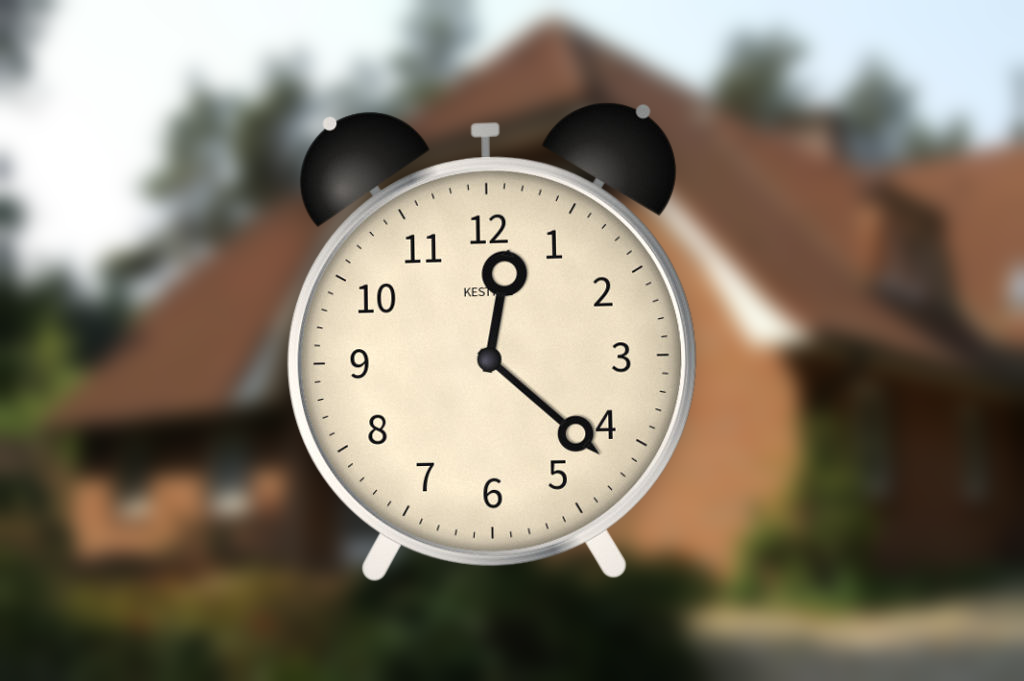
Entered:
12h22
